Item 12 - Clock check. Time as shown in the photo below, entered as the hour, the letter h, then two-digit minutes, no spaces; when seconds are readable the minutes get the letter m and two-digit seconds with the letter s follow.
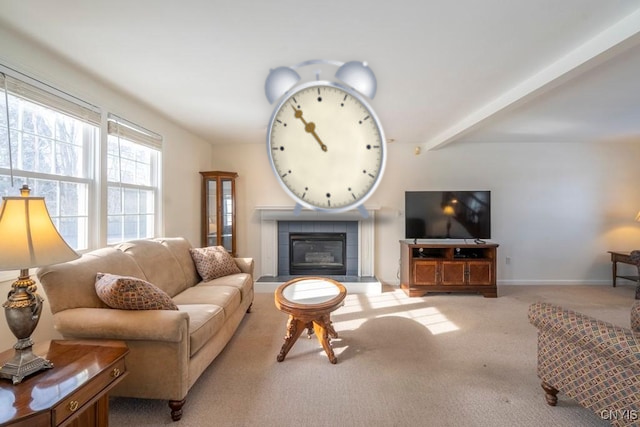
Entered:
10h54
